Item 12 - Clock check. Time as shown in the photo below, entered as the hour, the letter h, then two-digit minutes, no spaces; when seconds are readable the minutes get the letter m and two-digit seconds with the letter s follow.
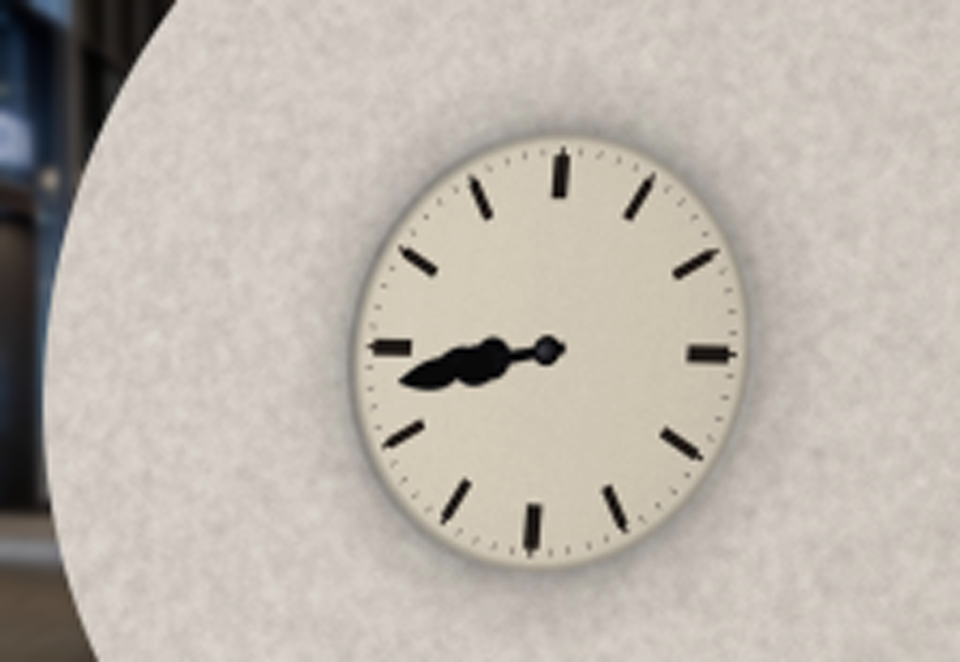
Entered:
8h43
